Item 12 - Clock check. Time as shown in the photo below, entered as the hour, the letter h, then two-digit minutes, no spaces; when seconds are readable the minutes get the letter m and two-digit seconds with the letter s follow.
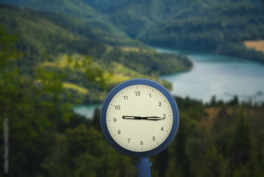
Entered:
9h16
